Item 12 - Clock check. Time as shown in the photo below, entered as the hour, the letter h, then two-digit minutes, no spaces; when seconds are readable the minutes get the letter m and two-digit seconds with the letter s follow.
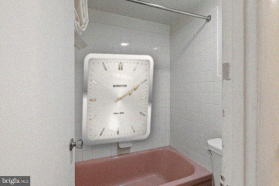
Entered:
2h10
